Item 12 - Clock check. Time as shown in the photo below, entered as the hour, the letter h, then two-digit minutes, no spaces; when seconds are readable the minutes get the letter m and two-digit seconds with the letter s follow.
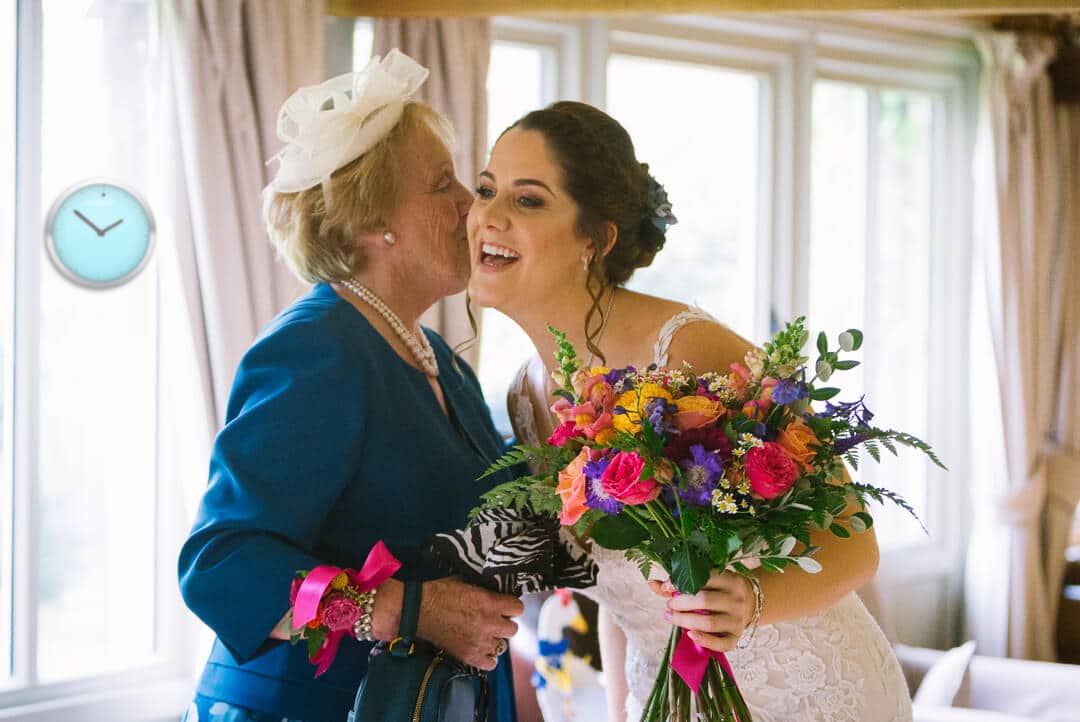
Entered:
1h51
